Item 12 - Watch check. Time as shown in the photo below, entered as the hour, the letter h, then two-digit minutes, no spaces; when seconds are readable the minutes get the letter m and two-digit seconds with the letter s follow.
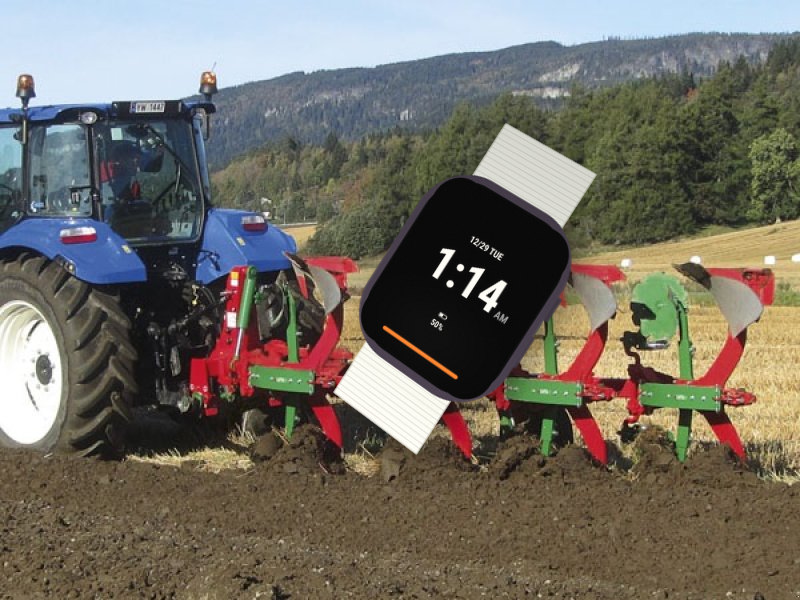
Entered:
1h14
